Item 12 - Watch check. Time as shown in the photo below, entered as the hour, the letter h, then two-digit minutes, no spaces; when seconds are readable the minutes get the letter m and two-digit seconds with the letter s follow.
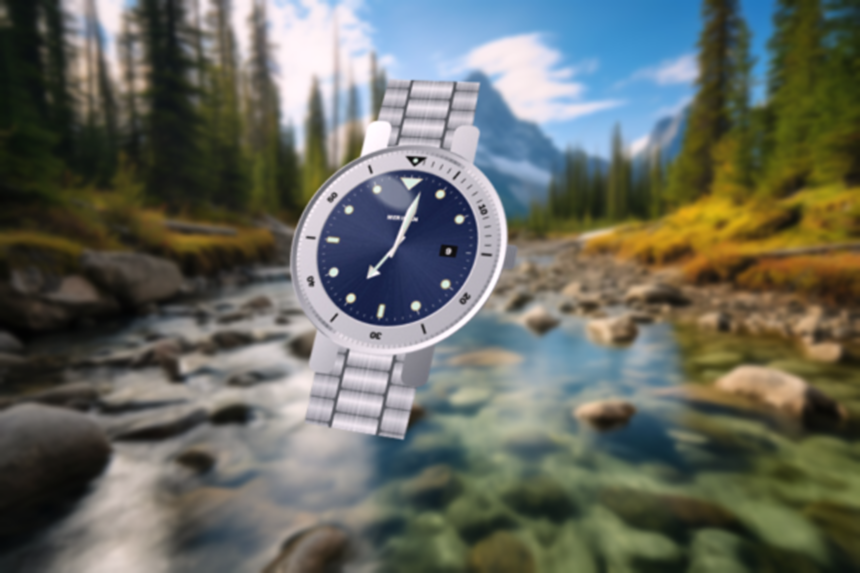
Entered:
7h02
